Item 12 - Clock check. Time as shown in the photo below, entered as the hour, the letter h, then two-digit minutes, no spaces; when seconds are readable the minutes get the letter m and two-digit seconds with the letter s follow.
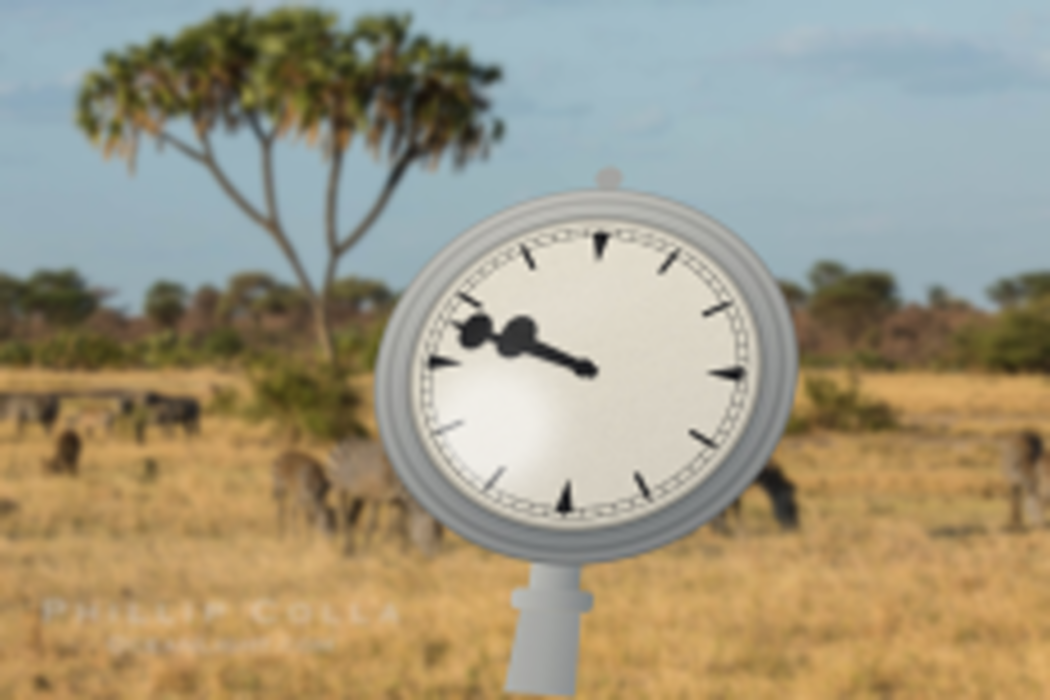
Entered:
9h48
